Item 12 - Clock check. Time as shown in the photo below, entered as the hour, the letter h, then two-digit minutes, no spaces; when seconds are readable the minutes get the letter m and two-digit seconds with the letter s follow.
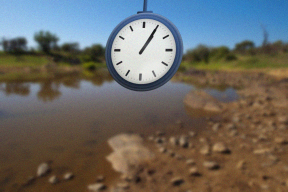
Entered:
1h05
